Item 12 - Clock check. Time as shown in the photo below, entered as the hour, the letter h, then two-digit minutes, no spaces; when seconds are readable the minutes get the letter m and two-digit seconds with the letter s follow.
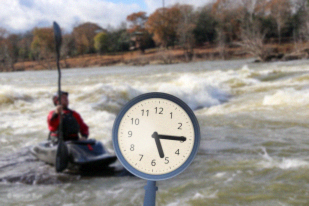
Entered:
5h15
